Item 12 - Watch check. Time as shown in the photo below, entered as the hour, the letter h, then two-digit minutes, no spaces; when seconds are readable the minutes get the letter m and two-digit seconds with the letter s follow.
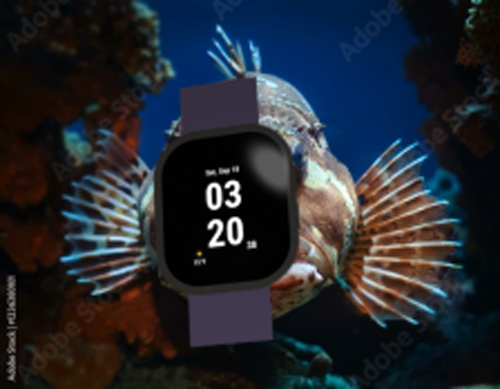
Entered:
3h20
